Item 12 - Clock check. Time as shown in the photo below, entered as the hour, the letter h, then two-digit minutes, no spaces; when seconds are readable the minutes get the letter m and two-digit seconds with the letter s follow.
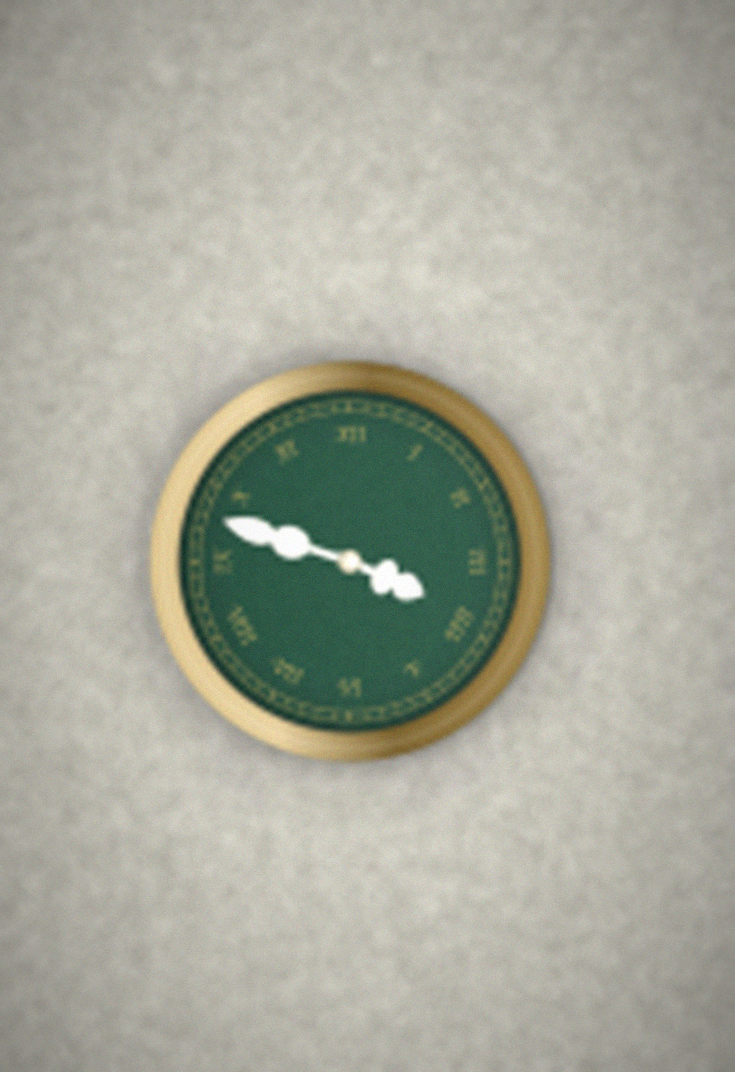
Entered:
3h48
